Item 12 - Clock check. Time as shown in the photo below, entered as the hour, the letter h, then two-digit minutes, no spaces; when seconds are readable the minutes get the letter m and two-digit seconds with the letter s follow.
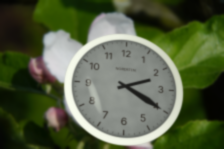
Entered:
2h20
